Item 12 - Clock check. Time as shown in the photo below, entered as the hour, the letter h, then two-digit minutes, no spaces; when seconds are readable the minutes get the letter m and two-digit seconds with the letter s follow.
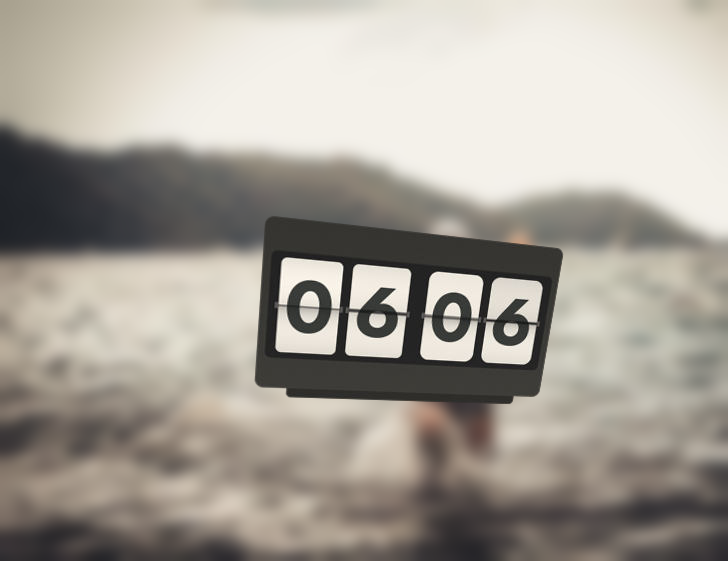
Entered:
6h06
